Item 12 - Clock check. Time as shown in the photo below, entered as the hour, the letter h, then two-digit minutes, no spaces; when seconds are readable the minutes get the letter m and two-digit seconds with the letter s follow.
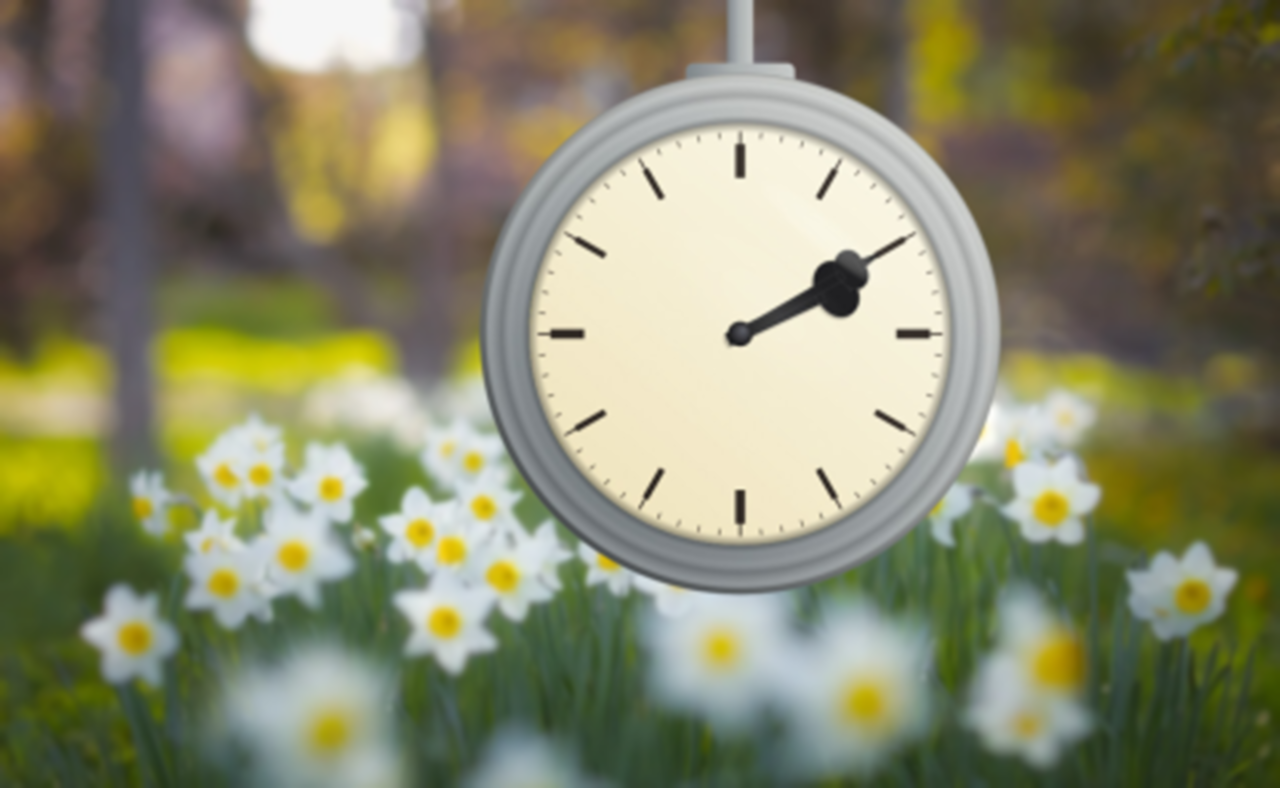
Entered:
2h10
